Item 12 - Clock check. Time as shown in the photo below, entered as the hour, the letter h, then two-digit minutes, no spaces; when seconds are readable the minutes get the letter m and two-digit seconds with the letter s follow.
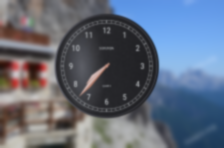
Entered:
7h37
